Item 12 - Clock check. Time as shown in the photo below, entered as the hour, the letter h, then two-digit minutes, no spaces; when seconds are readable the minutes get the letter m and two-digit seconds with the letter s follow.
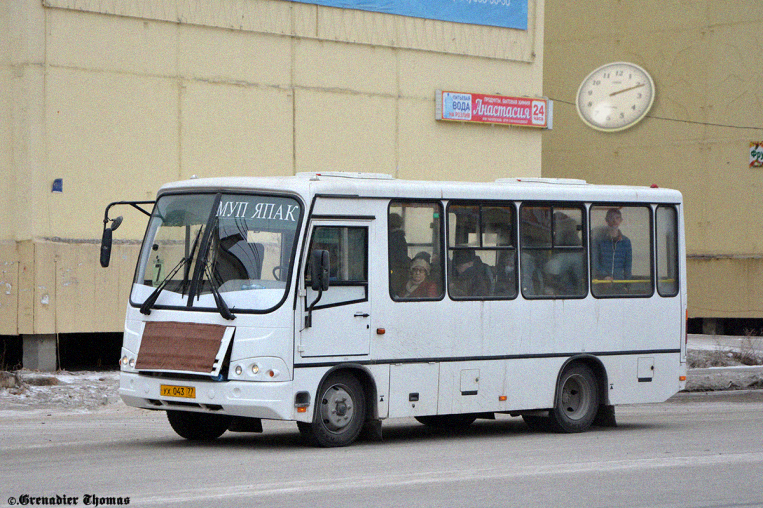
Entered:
2h11
